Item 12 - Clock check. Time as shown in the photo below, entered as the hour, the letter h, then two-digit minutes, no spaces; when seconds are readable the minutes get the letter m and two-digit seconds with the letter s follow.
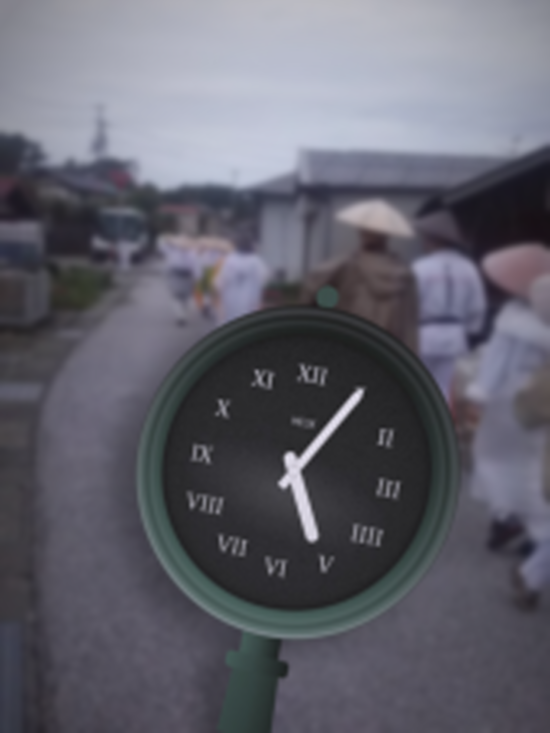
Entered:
5h05
